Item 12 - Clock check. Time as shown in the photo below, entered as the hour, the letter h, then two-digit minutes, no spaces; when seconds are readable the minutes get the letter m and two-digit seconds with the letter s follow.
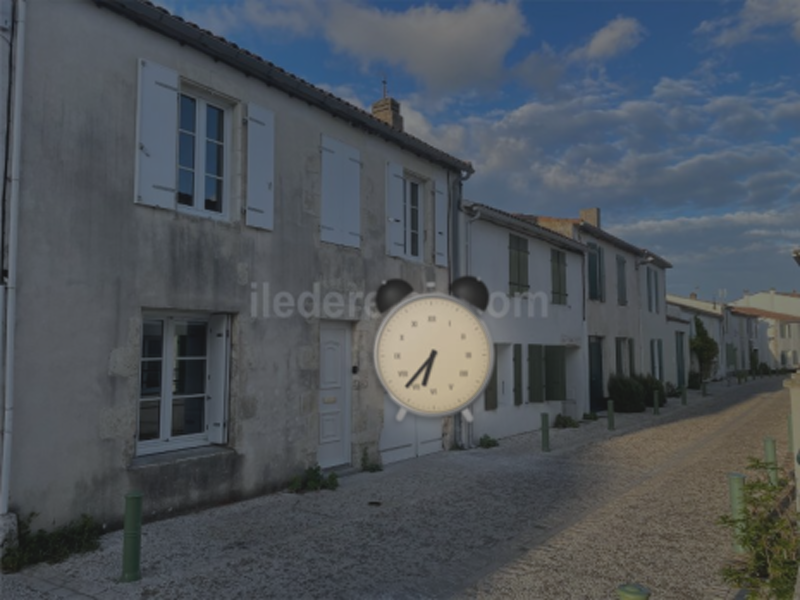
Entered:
6h37
